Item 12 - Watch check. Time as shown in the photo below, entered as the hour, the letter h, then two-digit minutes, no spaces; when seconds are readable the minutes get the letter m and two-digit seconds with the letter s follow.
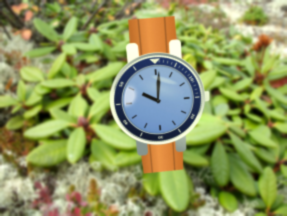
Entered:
10h01
